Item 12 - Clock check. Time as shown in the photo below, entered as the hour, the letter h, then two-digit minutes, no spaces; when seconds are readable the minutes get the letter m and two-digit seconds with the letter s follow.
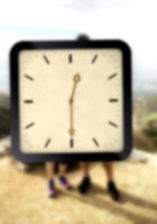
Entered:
12h30
